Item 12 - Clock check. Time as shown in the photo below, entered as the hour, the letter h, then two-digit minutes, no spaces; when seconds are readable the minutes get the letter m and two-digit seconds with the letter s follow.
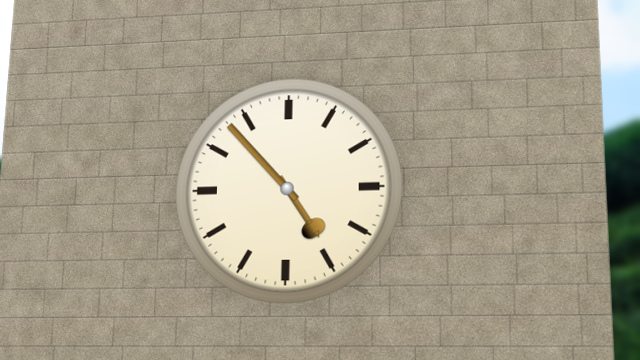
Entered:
4h53
